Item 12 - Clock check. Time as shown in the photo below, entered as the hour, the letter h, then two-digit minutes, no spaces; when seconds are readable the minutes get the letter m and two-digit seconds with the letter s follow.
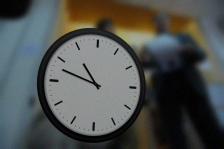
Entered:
10h48
